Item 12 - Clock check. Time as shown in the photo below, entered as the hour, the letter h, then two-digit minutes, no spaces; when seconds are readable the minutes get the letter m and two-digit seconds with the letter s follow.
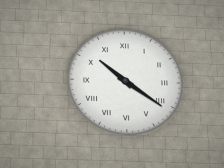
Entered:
10h21
